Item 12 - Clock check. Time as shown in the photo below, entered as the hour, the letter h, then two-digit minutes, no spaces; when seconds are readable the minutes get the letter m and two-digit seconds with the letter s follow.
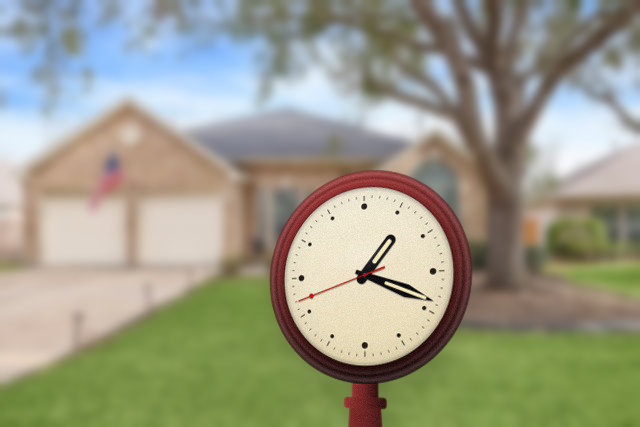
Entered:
1h18m42s
